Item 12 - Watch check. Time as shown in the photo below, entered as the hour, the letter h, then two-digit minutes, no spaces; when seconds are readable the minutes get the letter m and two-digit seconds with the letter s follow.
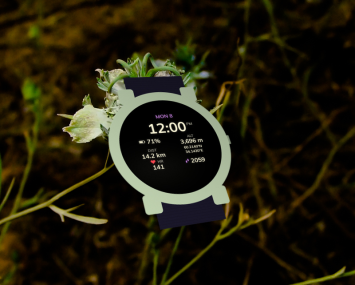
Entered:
12h00
